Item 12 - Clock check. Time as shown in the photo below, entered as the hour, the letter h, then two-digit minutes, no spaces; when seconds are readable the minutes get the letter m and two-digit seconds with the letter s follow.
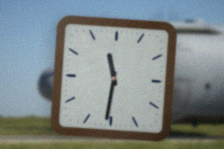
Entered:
11h31
